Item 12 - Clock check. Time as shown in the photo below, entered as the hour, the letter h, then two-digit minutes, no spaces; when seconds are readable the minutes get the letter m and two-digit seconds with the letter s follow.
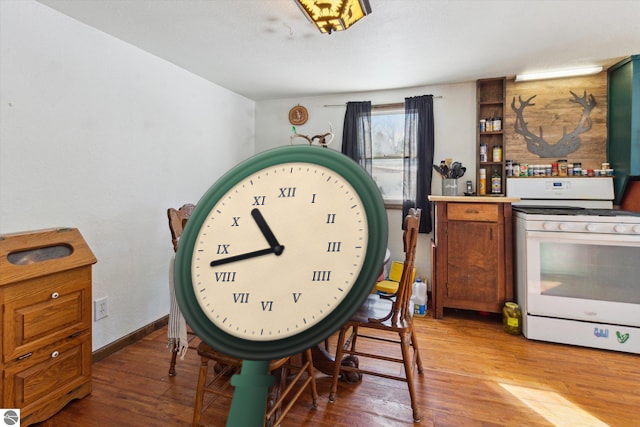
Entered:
10h43
